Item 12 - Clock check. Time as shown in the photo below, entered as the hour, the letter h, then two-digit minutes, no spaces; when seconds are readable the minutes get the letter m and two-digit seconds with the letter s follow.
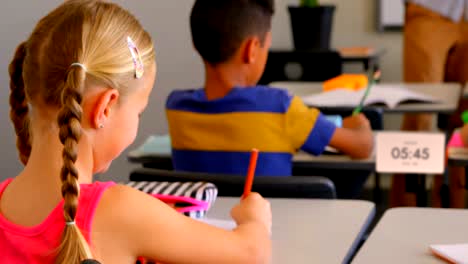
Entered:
5h45
